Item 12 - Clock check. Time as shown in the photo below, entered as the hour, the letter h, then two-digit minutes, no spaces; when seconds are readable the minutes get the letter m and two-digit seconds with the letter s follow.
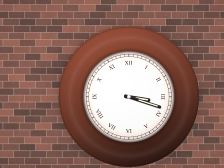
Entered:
3h18
